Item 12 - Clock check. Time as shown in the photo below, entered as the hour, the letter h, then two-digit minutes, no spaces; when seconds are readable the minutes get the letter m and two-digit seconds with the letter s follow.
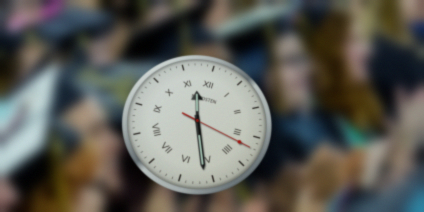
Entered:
11h26m17s
